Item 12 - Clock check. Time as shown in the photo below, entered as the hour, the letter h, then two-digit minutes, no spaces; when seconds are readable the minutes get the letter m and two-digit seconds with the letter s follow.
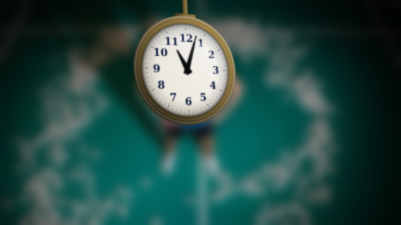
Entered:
11h03
